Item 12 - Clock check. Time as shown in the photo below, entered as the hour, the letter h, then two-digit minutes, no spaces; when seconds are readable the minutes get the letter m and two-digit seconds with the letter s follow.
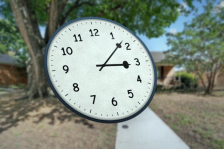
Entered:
3h08
